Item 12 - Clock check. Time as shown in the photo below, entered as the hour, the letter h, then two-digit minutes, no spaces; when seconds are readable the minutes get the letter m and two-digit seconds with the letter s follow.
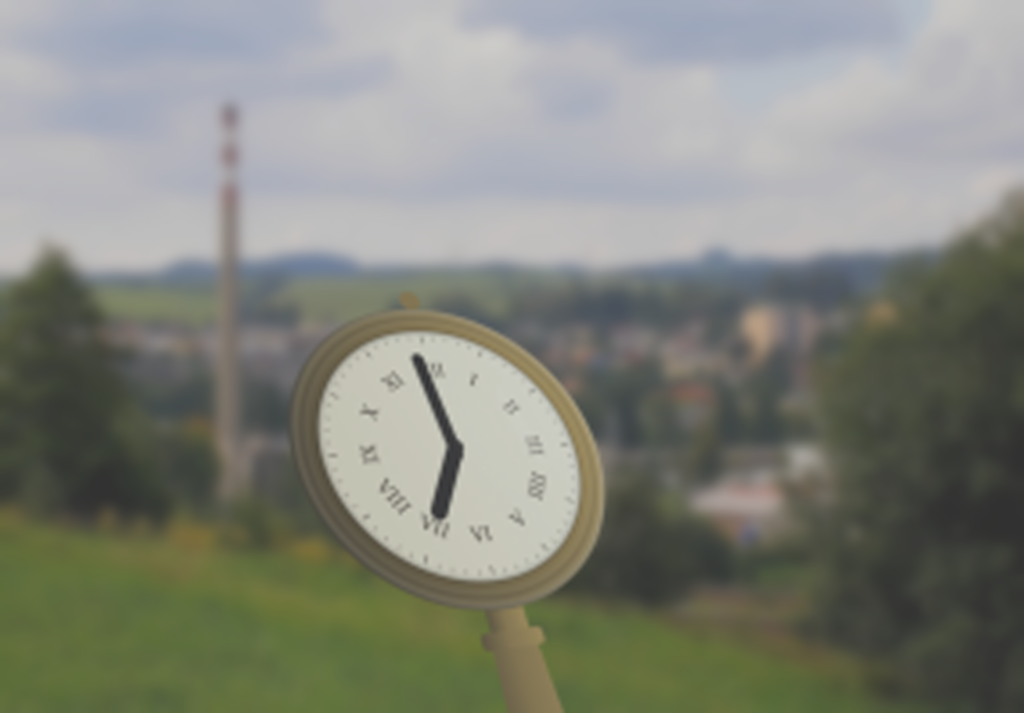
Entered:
6h59
